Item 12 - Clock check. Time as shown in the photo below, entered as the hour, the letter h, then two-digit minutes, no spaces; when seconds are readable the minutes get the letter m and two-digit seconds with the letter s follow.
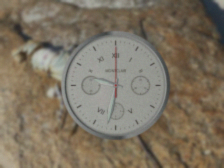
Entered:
9h32
